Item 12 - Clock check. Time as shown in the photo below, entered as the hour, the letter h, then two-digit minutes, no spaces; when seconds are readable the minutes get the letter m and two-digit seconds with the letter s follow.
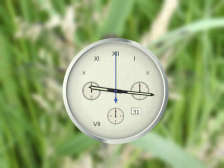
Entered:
9h16
